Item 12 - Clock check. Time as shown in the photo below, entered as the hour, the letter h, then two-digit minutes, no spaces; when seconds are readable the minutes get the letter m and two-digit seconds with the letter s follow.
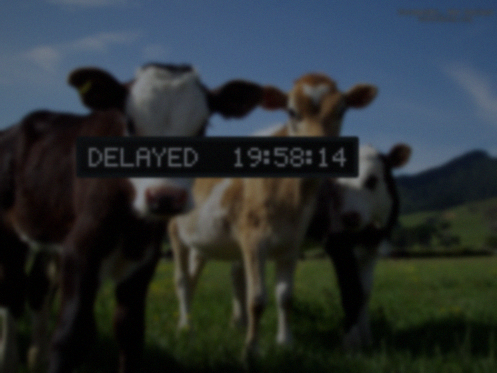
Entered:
19h58m14s
